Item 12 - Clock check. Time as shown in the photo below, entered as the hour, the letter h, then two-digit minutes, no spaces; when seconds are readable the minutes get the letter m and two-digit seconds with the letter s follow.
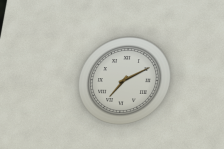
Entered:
7h10
